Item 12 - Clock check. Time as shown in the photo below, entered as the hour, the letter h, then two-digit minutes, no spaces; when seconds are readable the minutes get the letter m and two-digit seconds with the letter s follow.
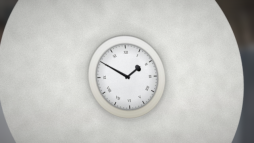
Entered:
1h50
